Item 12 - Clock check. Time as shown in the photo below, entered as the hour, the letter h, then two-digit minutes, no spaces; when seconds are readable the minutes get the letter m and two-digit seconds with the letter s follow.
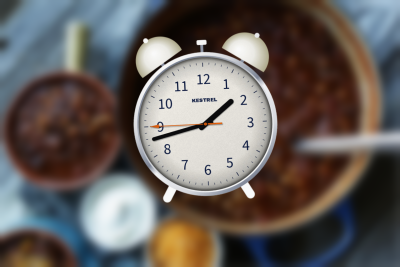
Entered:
1h42m45s
